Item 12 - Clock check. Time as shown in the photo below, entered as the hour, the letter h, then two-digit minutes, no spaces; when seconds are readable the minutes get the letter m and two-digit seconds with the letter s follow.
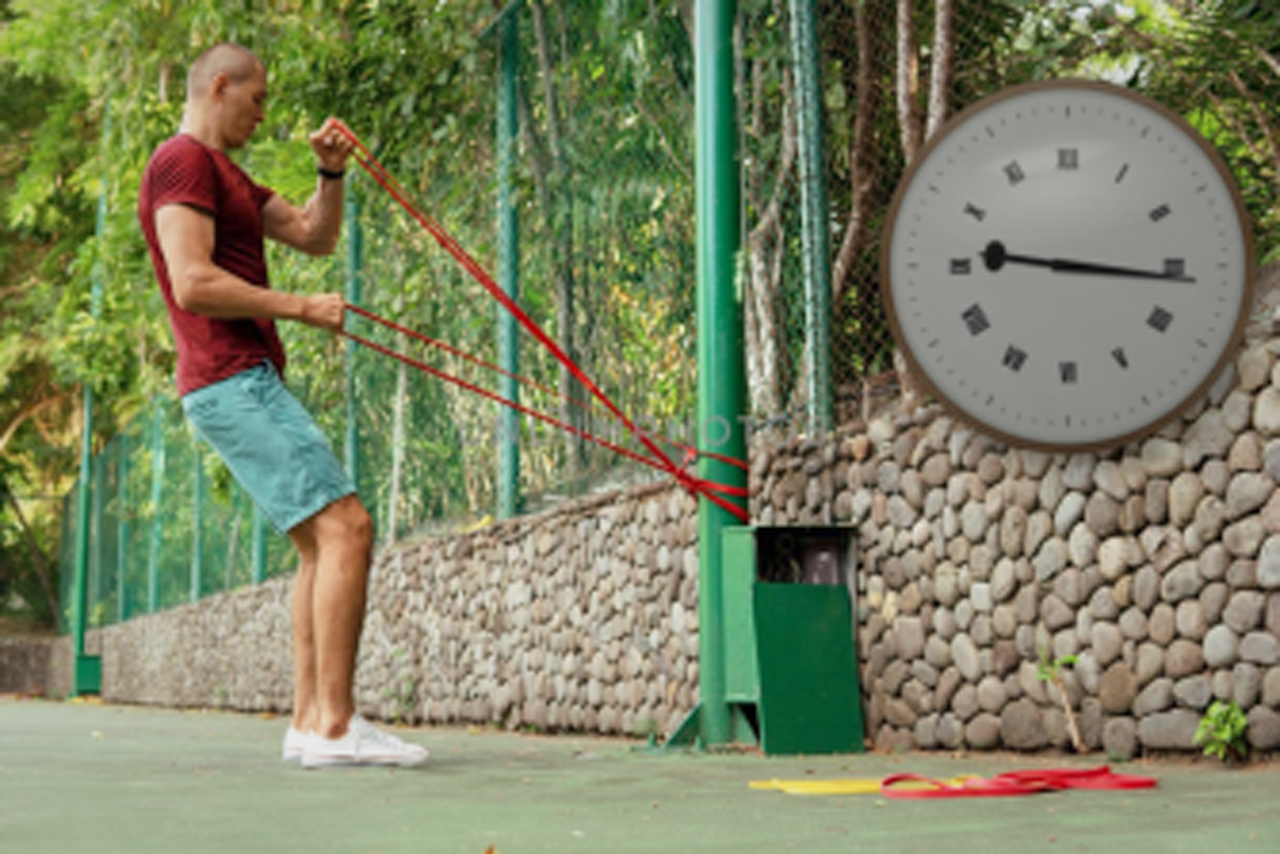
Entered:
9h16
